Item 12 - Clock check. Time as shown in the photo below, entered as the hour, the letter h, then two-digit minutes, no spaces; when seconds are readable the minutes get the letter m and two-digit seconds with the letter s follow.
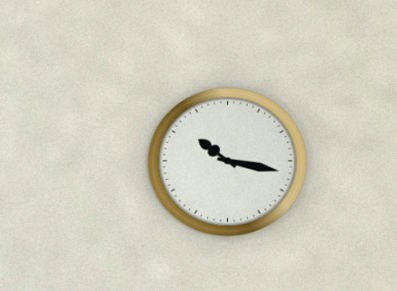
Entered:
10h17
